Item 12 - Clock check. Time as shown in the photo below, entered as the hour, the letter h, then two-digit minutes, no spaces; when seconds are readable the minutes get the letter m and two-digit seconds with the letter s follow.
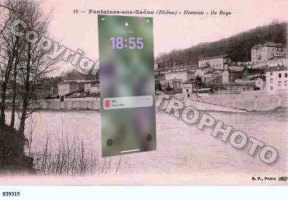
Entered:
18h55
